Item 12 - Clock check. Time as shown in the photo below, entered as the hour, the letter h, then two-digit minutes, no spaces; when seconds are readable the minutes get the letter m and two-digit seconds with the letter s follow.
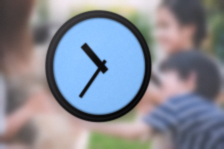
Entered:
10h36
